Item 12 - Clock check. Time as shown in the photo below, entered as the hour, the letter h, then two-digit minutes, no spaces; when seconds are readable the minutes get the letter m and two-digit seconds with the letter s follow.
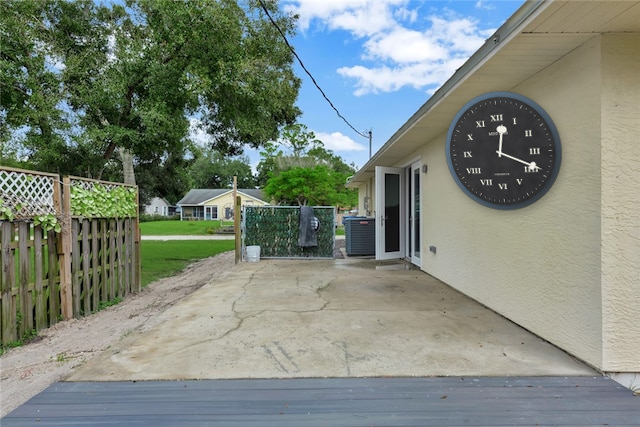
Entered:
12h19
